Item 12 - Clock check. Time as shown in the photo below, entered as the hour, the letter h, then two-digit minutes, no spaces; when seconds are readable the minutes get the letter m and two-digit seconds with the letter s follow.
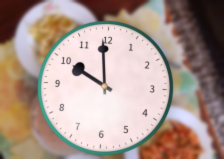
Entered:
9h59
